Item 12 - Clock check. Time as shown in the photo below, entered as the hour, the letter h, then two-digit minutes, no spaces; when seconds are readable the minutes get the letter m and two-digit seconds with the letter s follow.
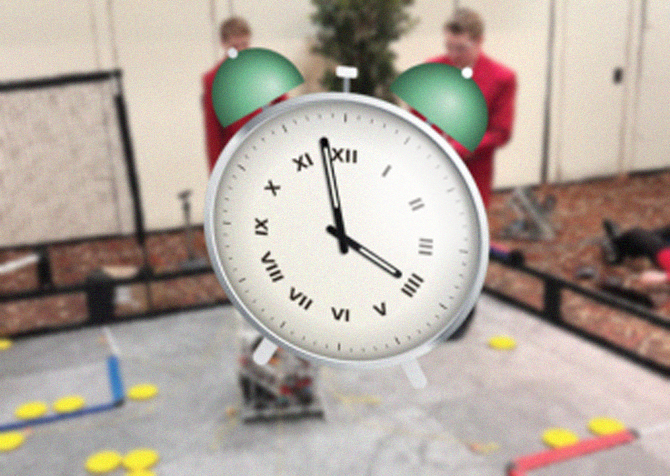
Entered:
3h58
